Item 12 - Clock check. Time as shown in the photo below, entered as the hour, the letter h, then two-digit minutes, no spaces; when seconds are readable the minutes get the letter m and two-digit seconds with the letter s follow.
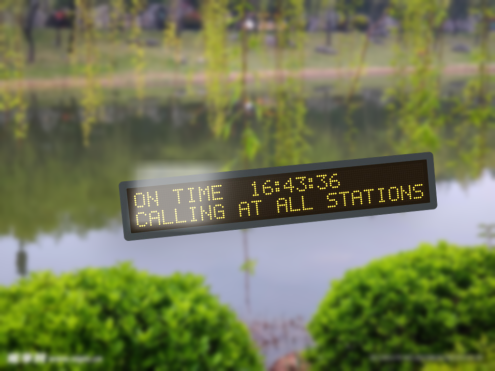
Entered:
16h43m36s
